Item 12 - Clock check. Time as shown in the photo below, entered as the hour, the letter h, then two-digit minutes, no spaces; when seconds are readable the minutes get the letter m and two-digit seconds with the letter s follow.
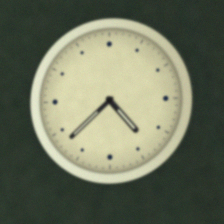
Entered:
4h38
